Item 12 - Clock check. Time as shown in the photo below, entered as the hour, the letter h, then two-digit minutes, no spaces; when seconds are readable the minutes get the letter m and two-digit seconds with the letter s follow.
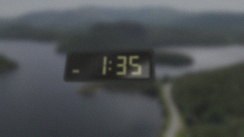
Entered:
1h35
